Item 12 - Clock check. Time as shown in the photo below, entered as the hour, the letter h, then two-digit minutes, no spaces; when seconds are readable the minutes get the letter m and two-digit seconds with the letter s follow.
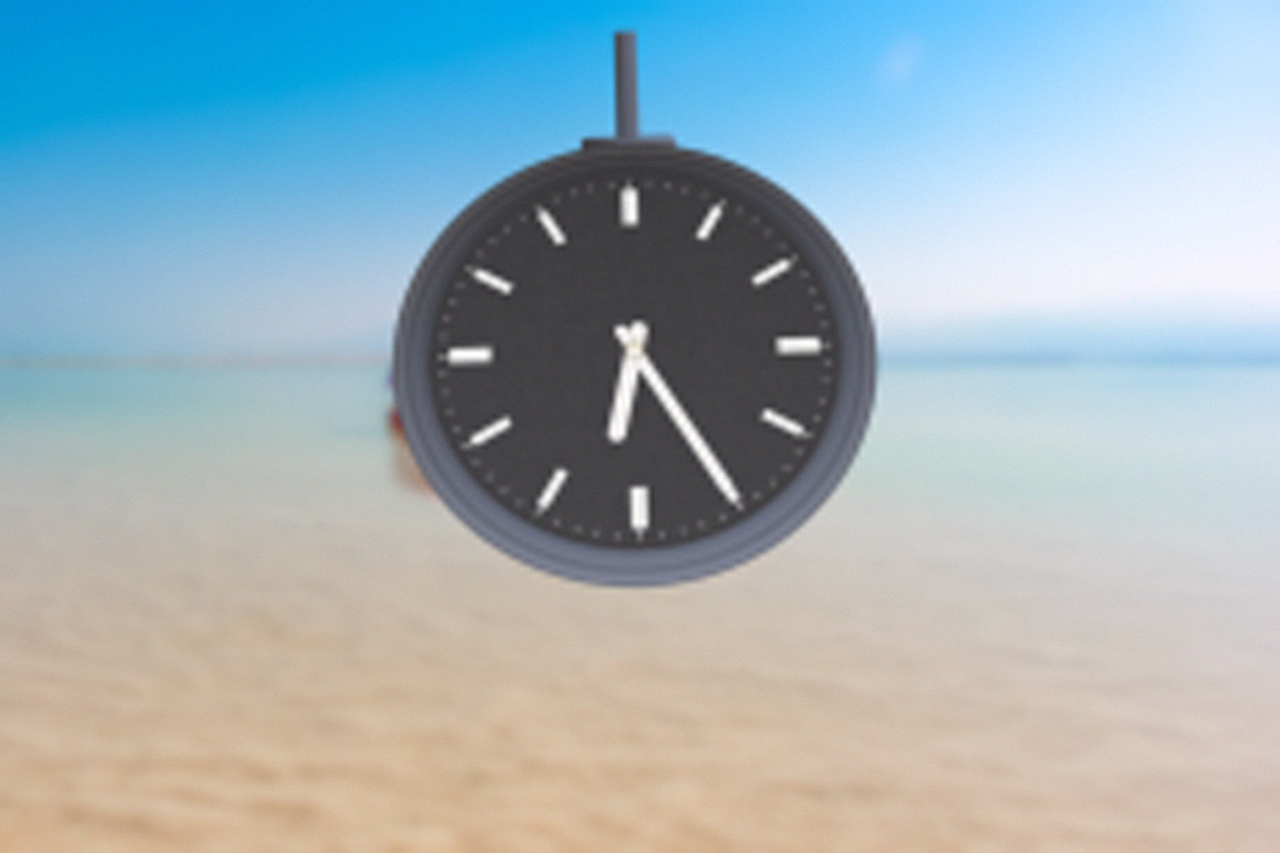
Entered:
6h25
